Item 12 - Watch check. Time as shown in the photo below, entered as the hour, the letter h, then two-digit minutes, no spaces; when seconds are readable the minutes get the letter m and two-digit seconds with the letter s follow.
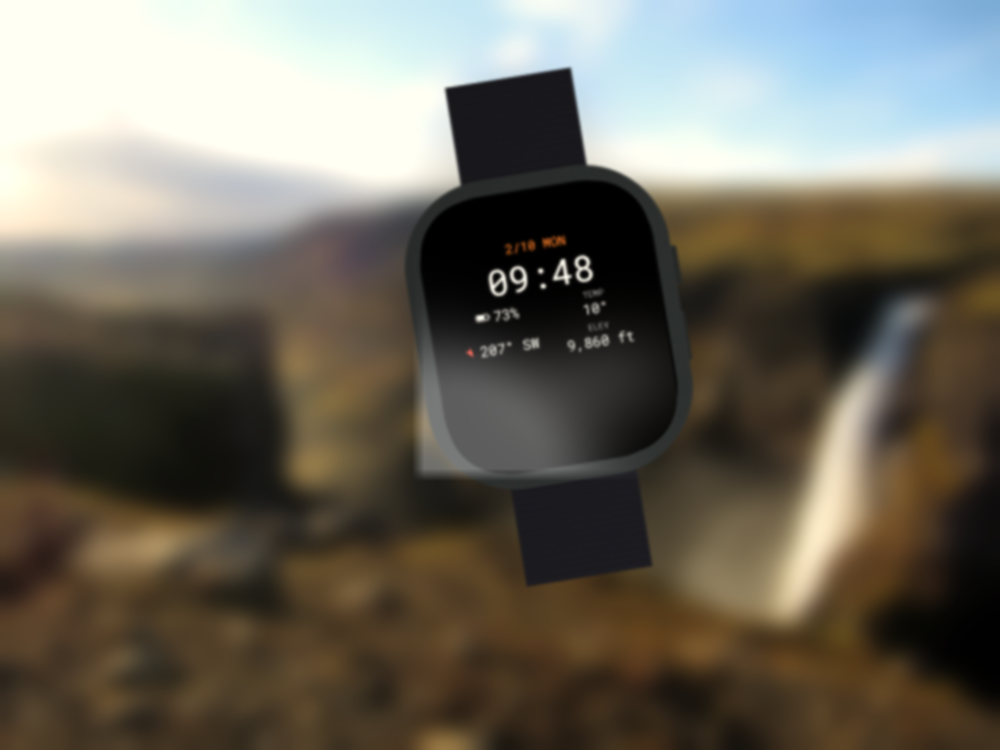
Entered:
9h48
